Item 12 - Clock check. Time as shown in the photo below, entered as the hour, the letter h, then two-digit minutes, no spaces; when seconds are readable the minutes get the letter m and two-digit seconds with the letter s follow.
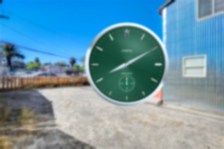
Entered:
8h10
